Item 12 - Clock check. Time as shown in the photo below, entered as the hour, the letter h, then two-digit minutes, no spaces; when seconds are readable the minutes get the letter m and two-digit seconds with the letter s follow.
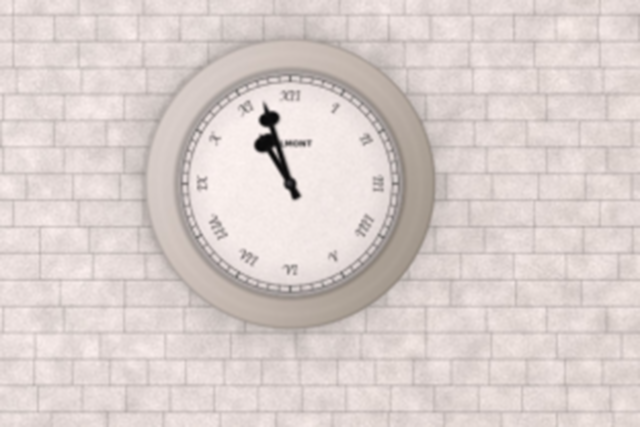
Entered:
10h57
